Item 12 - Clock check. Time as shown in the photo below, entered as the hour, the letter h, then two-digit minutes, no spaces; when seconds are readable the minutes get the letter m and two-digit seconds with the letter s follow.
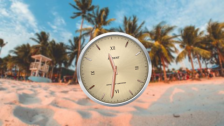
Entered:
11h32
